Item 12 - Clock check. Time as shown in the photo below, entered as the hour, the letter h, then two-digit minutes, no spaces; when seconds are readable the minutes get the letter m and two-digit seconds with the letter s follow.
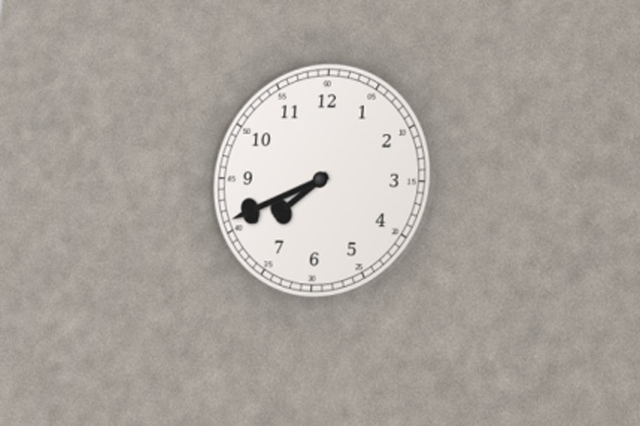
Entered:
7h41
